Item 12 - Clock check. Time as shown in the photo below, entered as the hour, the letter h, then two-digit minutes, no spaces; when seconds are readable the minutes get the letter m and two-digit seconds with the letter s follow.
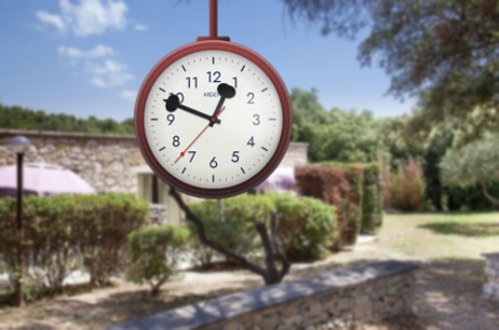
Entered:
12h48m37s
